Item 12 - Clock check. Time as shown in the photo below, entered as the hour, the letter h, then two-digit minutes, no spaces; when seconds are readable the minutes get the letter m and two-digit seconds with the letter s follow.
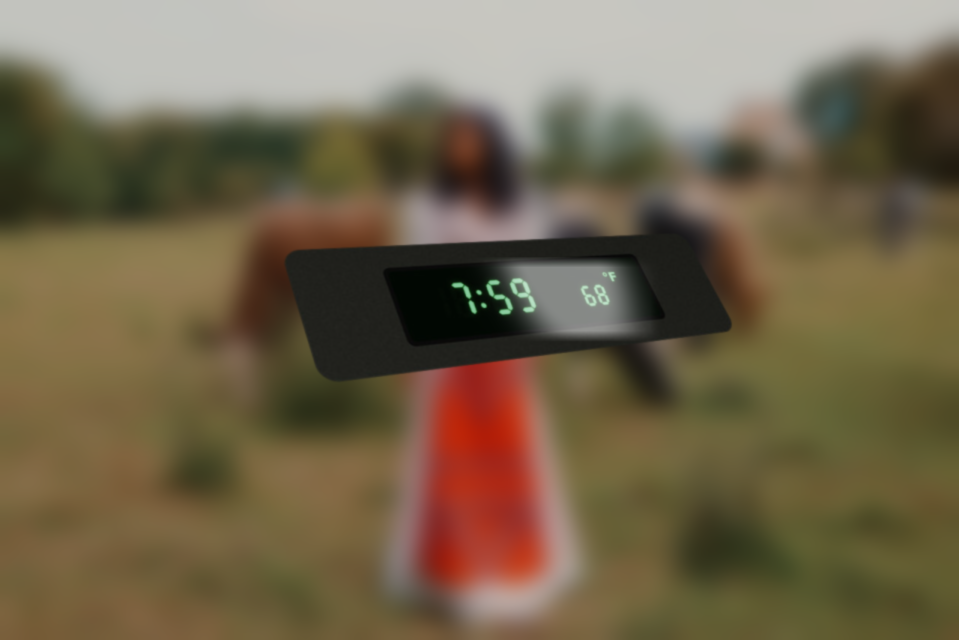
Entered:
7h59
